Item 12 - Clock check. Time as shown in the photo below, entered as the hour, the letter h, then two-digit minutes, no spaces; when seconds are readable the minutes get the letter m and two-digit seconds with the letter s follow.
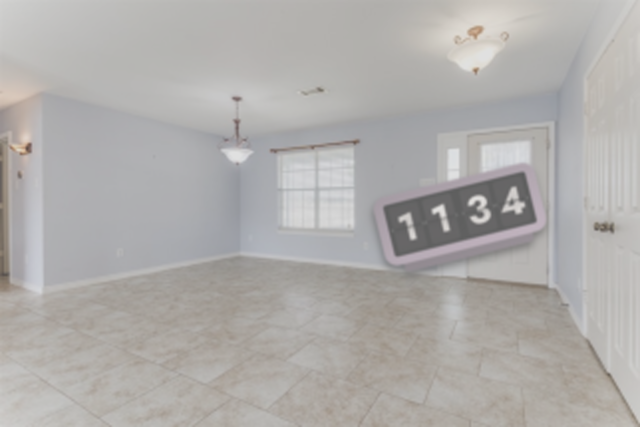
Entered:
11h34
